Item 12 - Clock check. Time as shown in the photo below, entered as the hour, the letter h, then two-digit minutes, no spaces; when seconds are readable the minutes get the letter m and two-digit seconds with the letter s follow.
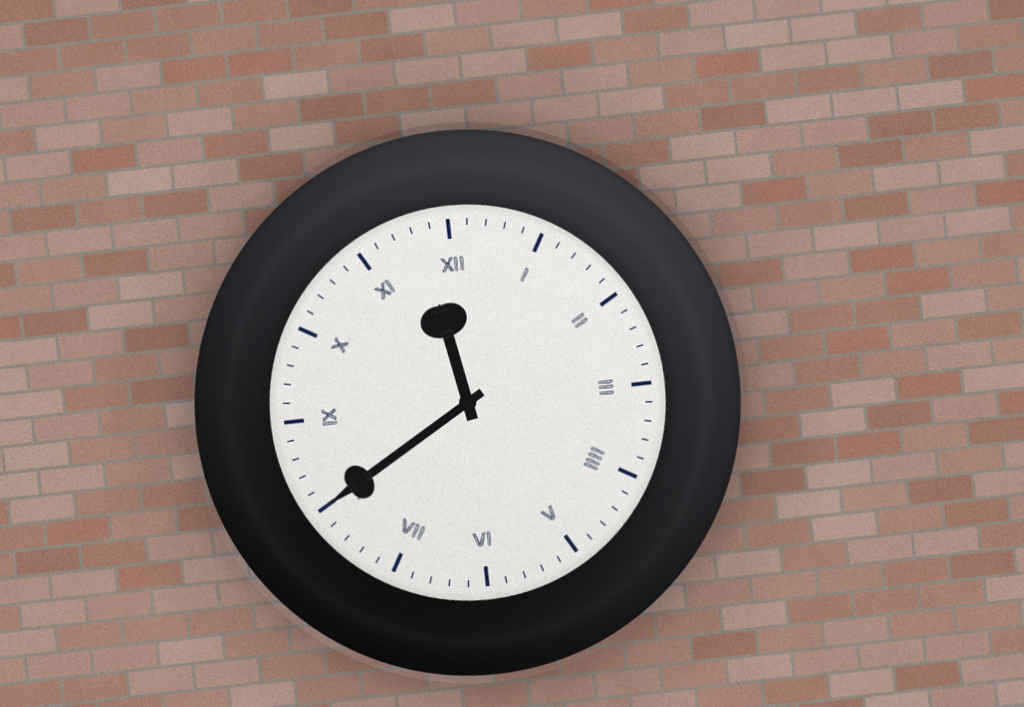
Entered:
11h40
